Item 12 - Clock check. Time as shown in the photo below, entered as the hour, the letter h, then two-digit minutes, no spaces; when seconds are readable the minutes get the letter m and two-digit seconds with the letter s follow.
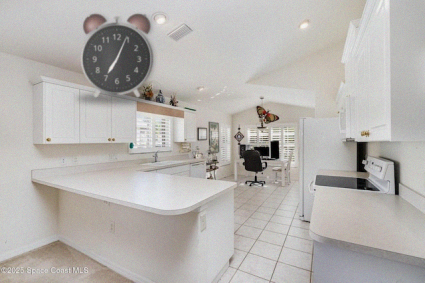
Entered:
7h04
